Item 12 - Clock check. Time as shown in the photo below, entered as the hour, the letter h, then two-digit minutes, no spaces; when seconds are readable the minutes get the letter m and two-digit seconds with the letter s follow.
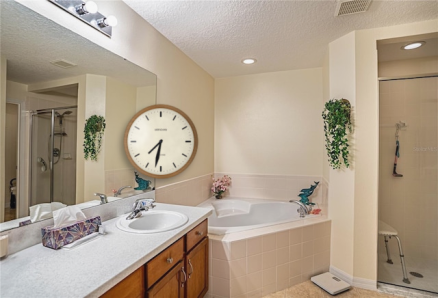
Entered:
7h32
